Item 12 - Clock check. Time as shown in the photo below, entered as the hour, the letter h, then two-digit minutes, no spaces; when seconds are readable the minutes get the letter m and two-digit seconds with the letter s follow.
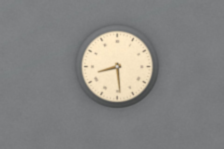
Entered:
8h29
